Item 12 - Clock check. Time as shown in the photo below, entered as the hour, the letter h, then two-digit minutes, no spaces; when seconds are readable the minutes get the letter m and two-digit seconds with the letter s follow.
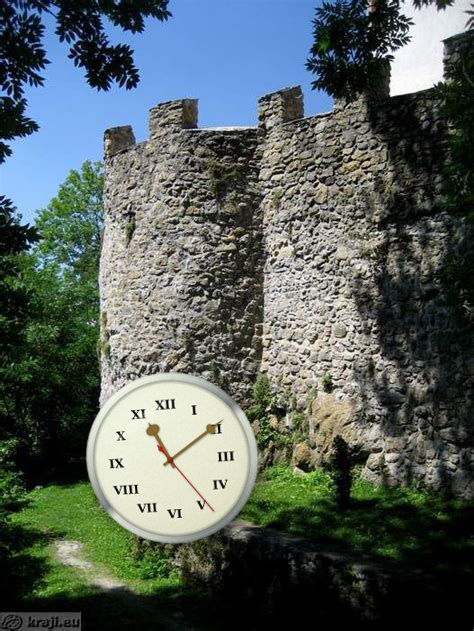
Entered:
11h09m24s
